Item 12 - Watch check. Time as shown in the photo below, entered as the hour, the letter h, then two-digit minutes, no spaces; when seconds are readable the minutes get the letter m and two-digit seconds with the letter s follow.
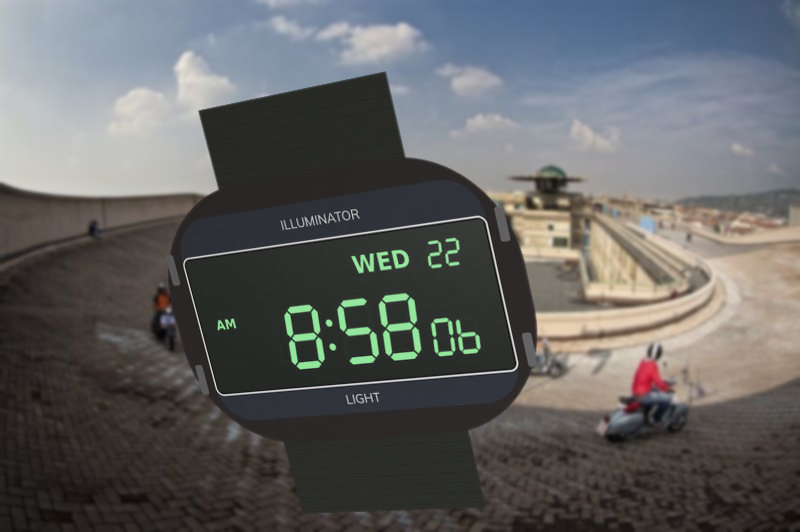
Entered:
8h58m06s
